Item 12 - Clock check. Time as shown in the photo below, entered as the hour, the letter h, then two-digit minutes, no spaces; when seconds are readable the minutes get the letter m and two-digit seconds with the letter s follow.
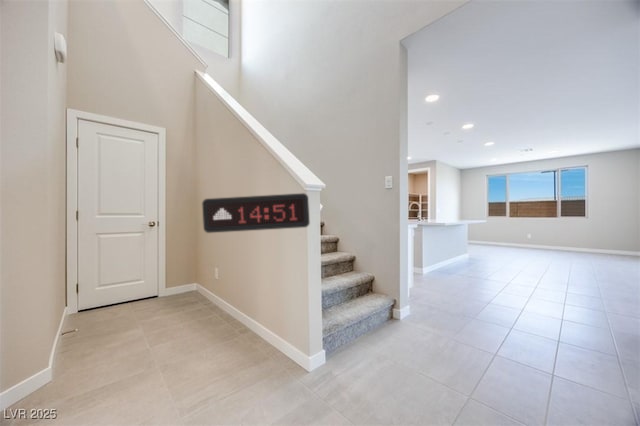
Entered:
14h51
